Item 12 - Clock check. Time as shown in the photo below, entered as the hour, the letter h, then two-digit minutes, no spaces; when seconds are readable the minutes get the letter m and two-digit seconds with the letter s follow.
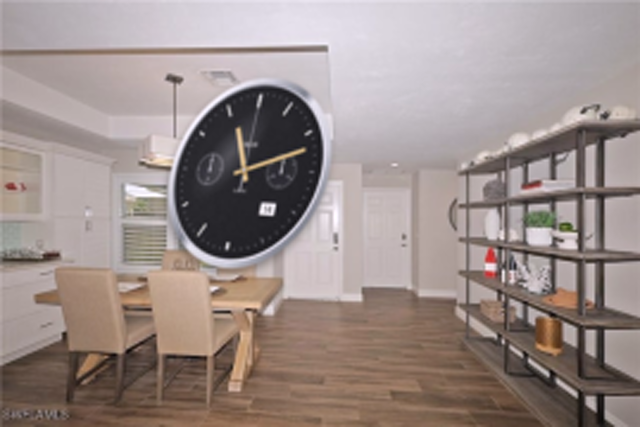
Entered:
11h12
